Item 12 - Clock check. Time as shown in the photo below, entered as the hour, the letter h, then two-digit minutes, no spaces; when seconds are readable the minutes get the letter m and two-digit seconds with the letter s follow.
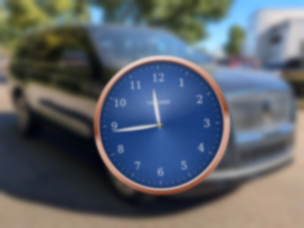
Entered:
11h44
